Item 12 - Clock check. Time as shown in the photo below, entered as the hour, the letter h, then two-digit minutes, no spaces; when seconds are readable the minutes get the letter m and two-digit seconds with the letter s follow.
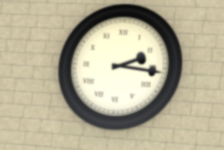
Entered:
2h16
